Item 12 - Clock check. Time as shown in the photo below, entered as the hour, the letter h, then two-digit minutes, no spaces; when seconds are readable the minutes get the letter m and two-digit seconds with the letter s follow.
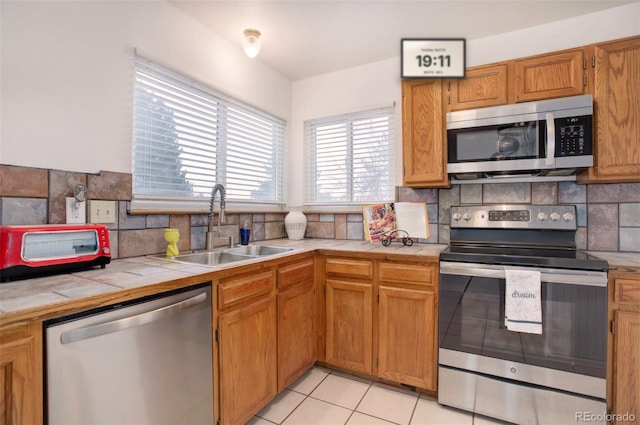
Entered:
19h11
